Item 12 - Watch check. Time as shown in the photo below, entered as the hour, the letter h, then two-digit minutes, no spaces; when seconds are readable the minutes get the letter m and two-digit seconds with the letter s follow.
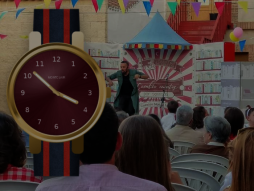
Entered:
3h52
